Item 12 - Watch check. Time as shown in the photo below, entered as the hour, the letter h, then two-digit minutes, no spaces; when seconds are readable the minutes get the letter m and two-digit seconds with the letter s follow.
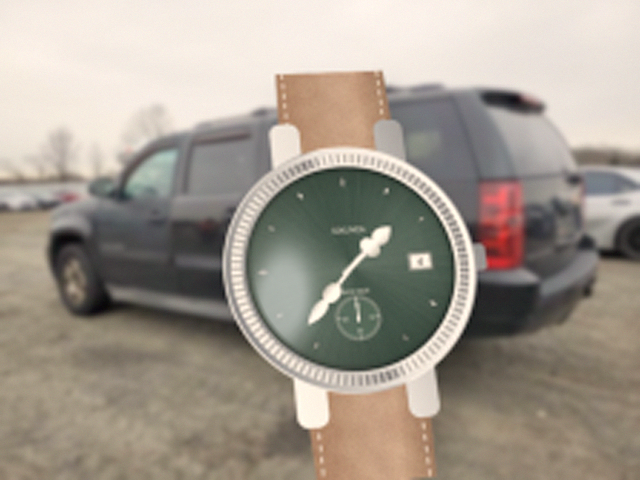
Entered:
1h37
